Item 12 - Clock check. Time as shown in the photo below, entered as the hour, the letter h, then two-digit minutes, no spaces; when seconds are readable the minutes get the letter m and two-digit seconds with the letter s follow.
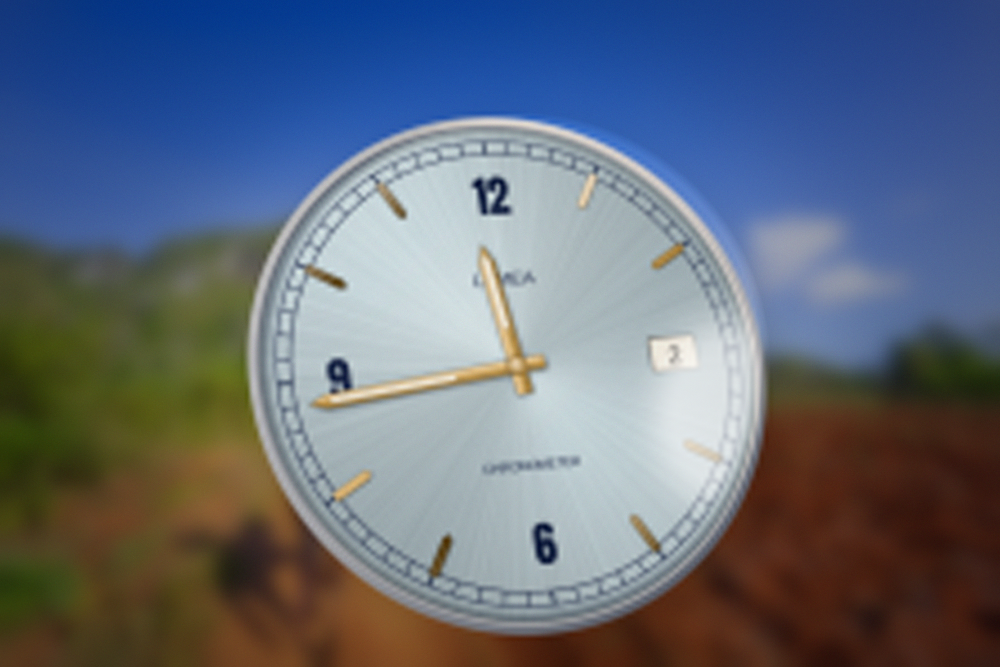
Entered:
11h44
